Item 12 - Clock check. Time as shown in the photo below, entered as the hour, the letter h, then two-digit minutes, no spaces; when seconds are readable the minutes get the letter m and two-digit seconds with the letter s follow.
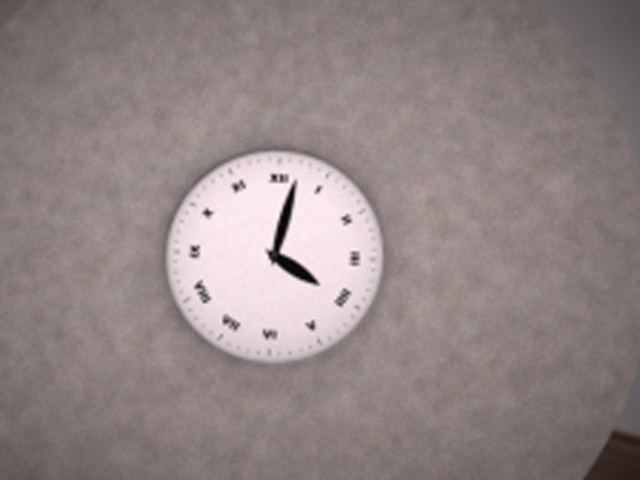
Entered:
4h02
